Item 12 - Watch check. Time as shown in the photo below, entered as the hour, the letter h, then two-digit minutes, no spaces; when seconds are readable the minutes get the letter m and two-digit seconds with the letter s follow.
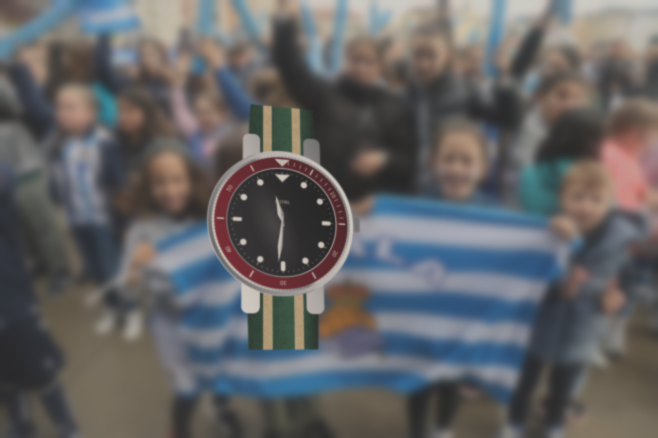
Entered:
11h31
